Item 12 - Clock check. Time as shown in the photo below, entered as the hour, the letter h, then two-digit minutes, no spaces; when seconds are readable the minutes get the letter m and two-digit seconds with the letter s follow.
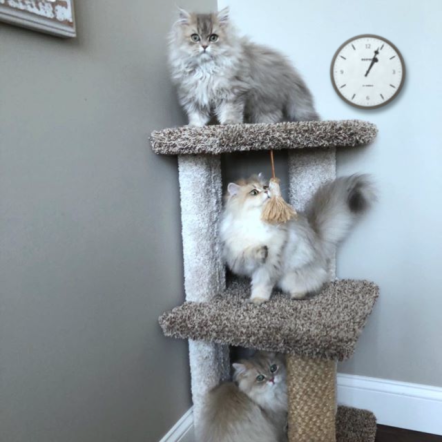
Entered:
1h04
